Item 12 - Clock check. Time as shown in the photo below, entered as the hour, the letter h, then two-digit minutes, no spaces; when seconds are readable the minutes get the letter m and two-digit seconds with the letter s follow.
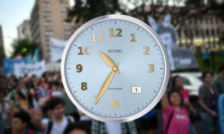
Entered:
10h35
